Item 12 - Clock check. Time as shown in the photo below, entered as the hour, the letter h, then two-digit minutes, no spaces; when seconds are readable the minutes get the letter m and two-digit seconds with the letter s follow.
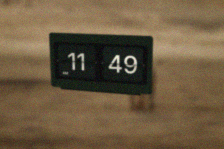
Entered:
11h49
